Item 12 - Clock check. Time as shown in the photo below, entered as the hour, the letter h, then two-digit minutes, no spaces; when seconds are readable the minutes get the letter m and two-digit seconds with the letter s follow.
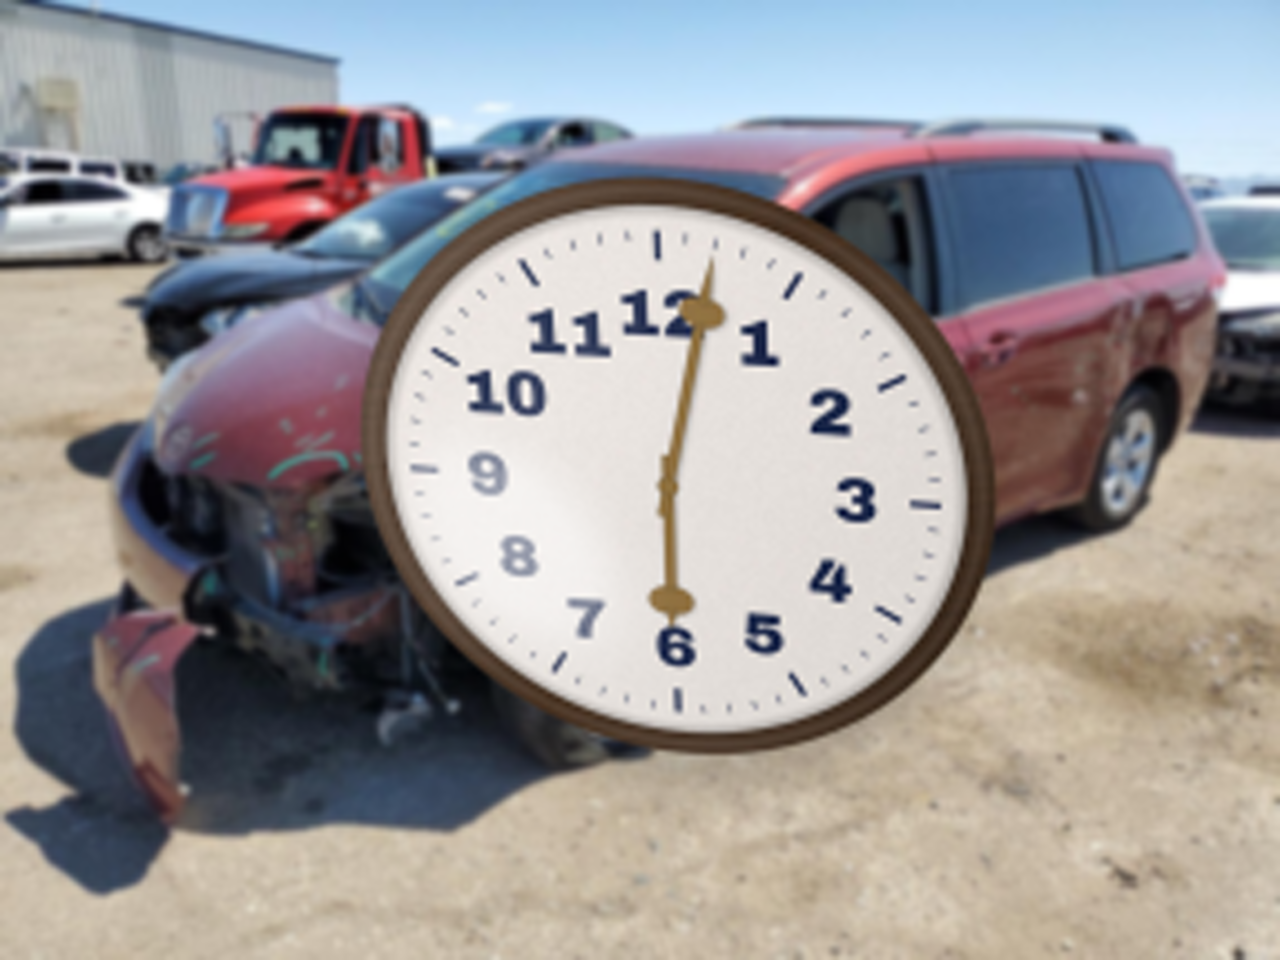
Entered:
6h02
